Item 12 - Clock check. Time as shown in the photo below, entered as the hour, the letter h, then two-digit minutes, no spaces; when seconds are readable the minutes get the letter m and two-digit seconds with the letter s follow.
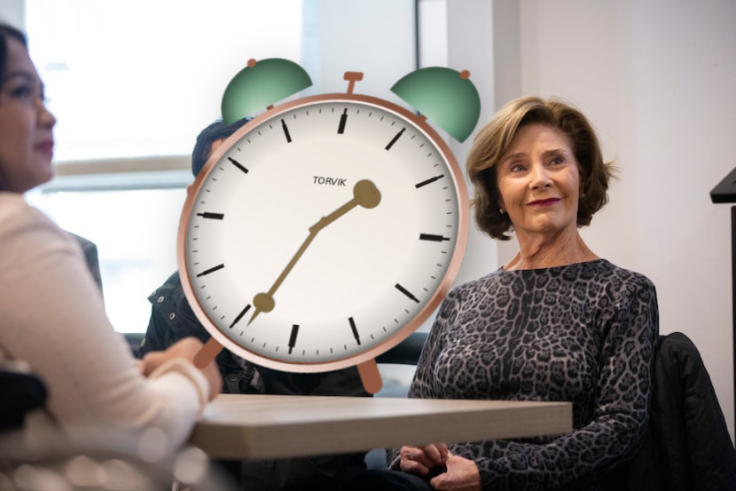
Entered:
1h34
